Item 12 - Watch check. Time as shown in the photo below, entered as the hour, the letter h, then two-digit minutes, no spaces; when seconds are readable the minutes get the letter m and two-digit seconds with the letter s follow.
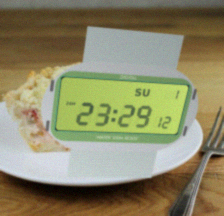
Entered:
23h29m12s
